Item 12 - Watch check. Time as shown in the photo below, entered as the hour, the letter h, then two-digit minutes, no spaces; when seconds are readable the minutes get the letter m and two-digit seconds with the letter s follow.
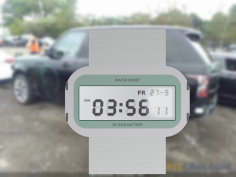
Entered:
3h56m11s
